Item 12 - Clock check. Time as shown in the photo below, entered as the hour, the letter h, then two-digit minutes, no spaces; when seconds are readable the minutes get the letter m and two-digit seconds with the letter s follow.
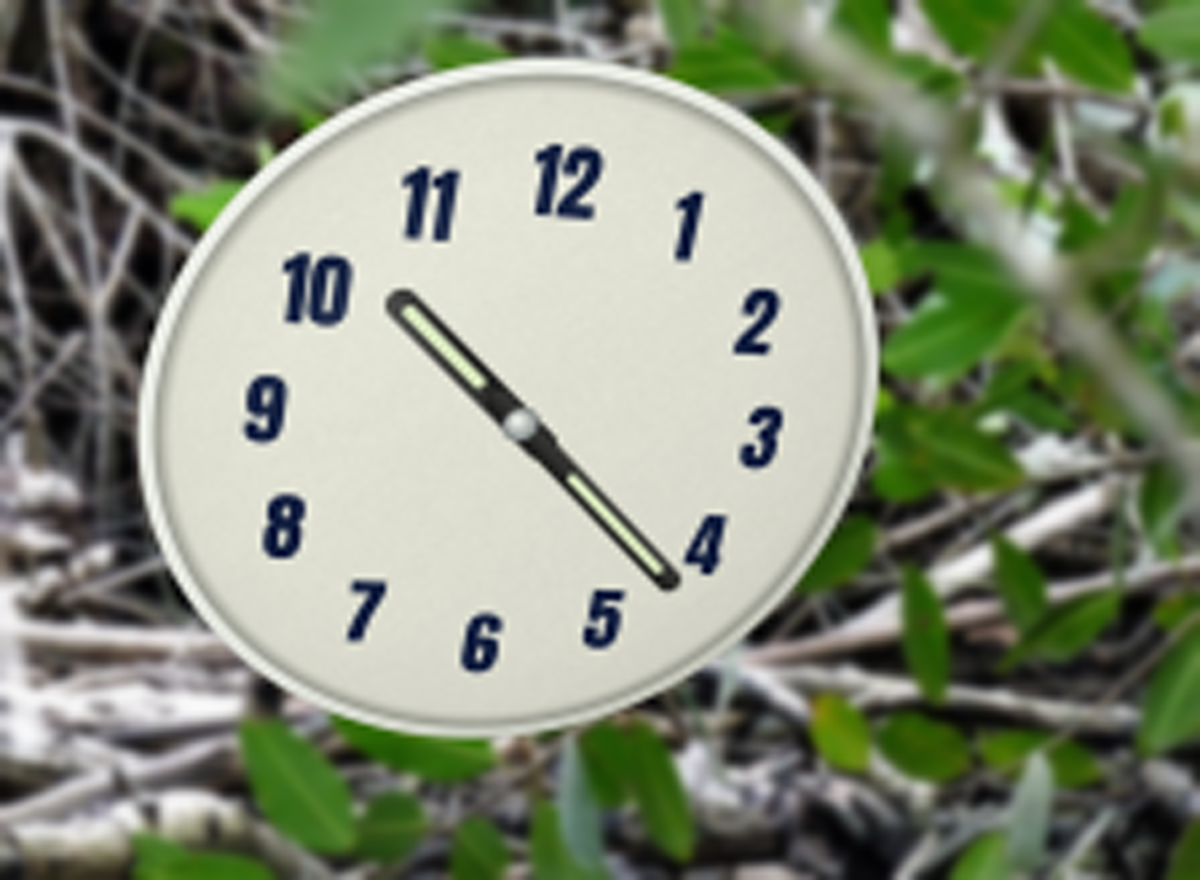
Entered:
10h22
